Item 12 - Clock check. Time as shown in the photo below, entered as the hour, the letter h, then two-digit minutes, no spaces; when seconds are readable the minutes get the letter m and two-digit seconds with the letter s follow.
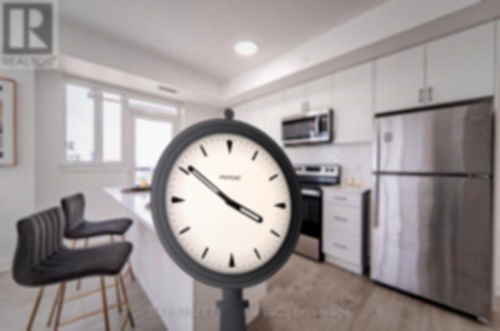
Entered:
3h51
